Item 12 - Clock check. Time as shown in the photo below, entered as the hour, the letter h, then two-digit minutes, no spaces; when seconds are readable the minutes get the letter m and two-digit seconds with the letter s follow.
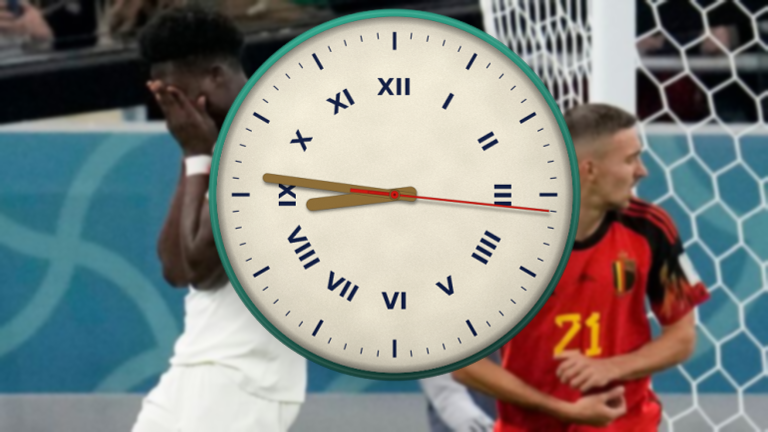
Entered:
8h46m16s
